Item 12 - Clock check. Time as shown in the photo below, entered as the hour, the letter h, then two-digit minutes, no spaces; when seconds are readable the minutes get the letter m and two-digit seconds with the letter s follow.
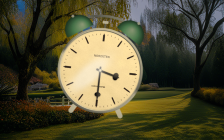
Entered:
3h30
